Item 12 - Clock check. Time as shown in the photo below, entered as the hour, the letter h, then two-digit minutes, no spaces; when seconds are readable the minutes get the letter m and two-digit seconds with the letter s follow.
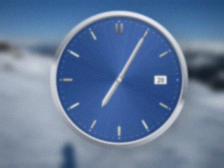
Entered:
7h05
